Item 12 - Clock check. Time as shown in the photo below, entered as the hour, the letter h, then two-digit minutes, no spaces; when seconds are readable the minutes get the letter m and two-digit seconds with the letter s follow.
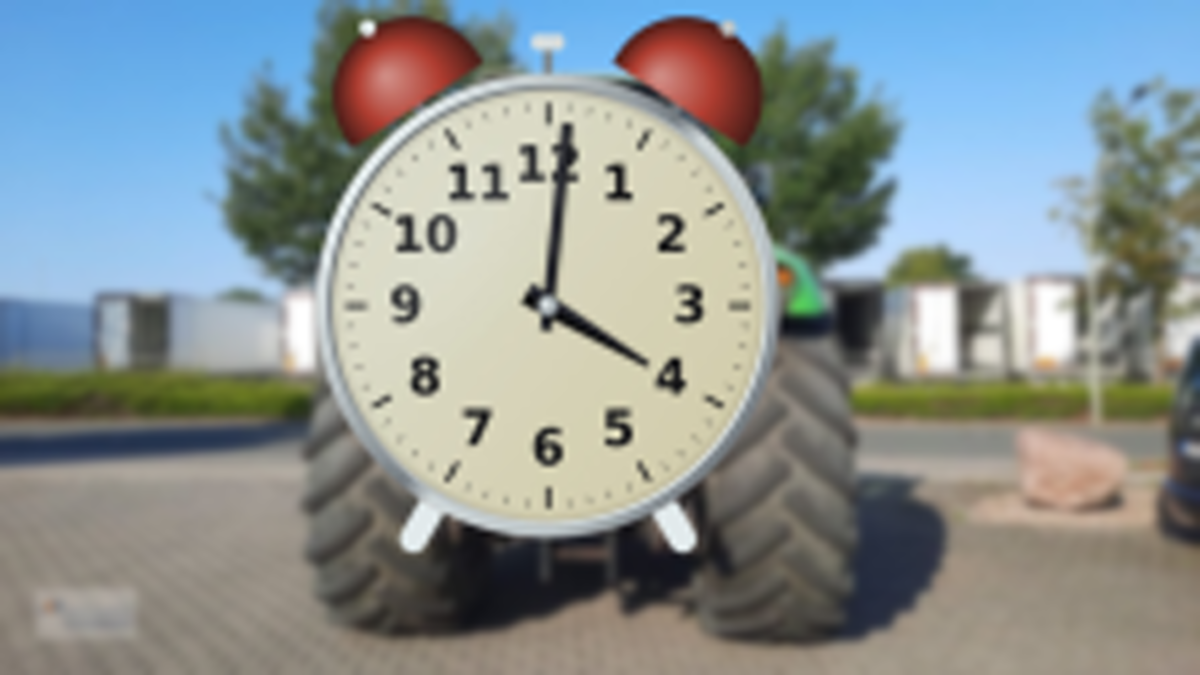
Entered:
4h01
